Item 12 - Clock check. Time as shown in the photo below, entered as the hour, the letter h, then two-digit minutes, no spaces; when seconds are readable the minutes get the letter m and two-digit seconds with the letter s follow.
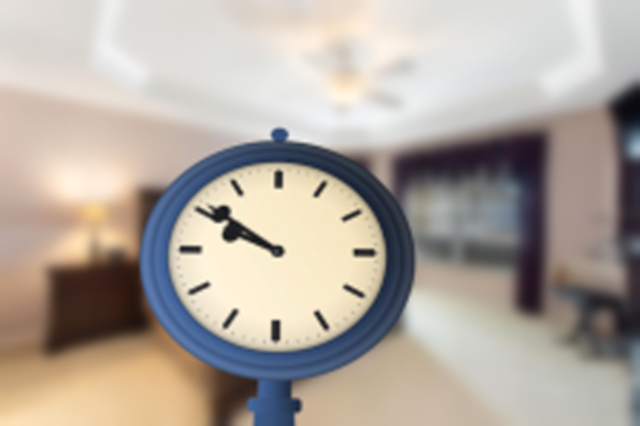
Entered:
9h51
